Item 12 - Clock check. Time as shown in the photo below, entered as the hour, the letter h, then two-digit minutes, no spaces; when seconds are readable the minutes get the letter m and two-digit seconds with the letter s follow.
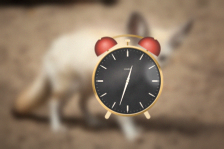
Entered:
12h33
